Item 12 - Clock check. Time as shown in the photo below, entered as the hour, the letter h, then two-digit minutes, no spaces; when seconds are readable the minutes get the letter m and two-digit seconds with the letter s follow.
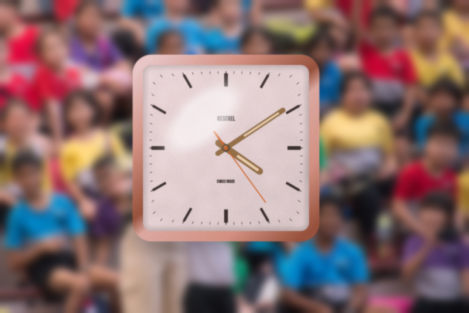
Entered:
4h09m24s
